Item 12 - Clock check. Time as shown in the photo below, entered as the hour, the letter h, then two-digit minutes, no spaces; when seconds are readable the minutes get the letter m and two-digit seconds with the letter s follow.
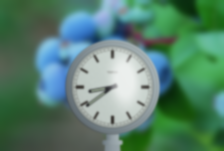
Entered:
8h39
